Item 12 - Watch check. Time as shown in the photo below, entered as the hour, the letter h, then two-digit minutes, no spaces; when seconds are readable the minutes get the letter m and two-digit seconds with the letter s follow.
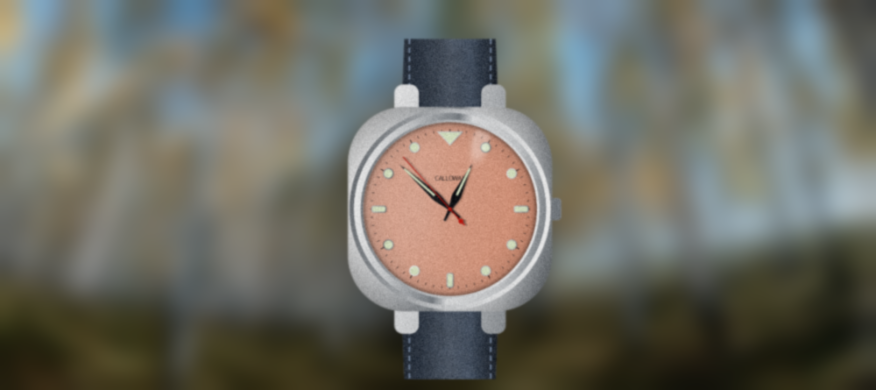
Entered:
12h51m53s
